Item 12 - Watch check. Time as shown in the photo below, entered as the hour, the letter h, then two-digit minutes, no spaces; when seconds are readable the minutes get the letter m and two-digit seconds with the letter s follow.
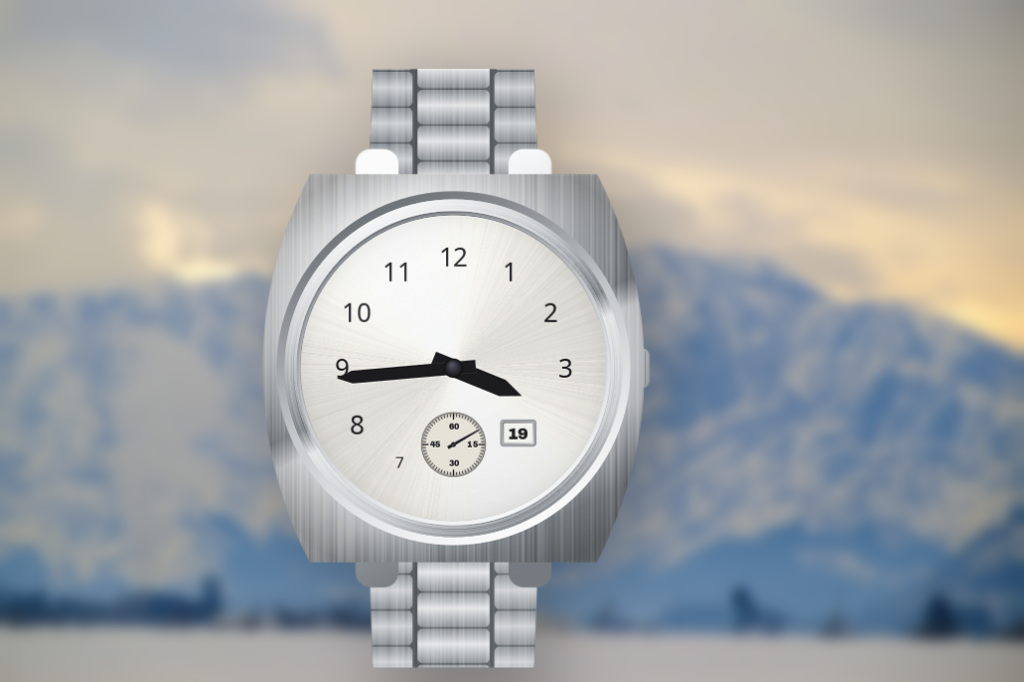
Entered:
3h44m10s
